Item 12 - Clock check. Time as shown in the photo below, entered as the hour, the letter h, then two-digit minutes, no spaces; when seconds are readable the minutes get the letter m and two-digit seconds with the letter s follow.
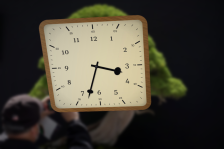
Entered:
3h33
